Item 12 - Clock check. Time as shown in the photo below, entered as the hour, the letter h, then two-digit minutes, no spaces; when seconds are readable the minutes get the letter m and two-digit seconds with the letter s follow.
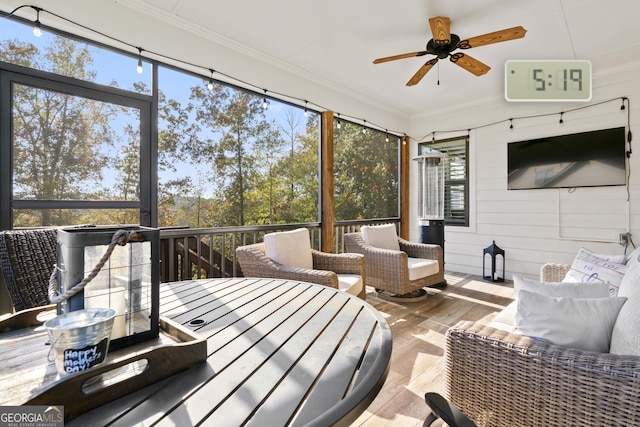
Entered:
5h19
